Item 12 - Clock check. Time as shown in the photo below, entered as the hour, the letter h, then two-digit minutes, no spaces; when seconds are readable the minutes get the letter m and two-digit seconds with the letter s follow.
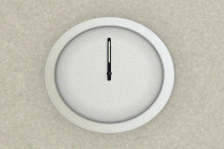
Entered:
12h00
